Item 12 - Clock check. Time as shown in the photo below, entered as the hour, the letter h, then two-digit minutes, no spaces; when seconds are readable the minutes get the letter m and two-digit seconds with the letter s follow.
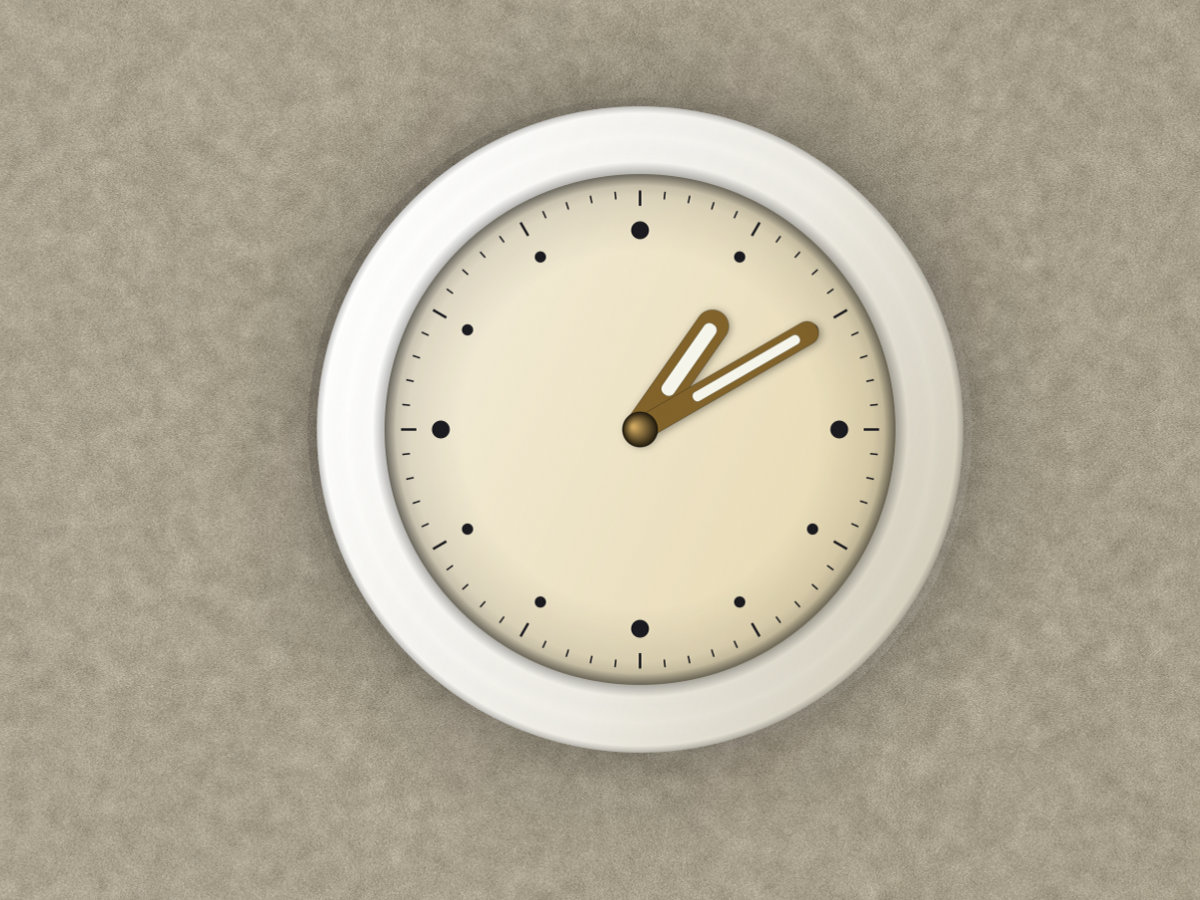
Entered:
1h10
